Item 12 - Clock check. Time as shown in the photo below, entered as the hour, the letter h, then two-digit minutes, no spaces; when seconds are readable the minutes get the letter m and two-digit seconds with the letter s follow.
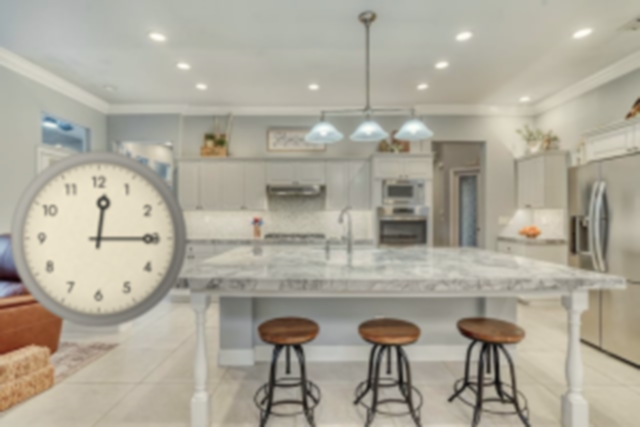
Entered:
12h15
